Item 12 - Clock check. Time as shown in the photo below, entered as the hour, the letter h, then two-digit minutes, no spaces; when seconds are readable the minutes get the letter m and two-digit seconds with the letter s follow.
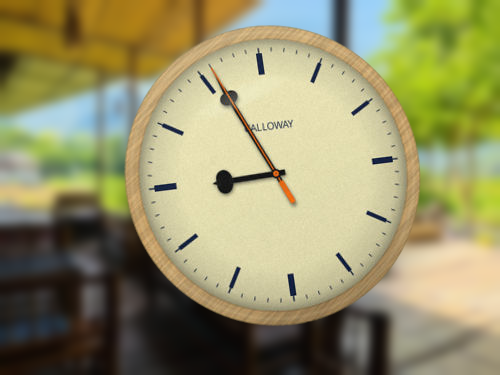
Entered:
8h55m56s
